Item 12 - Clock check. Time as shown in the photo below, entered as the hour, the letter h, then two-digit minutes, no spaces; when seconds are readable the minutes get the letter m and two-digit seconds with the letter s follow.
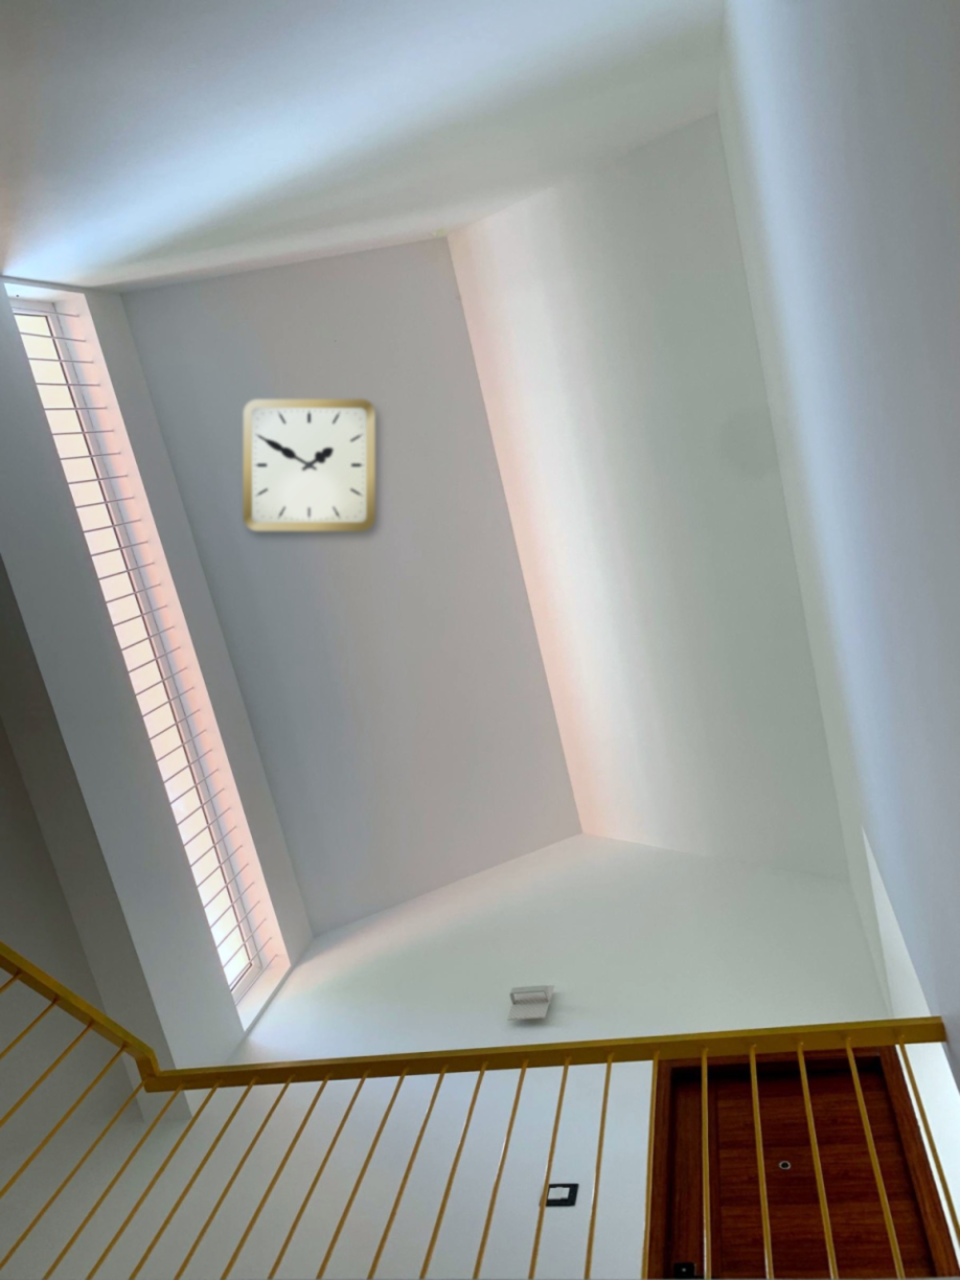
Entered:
1h50
